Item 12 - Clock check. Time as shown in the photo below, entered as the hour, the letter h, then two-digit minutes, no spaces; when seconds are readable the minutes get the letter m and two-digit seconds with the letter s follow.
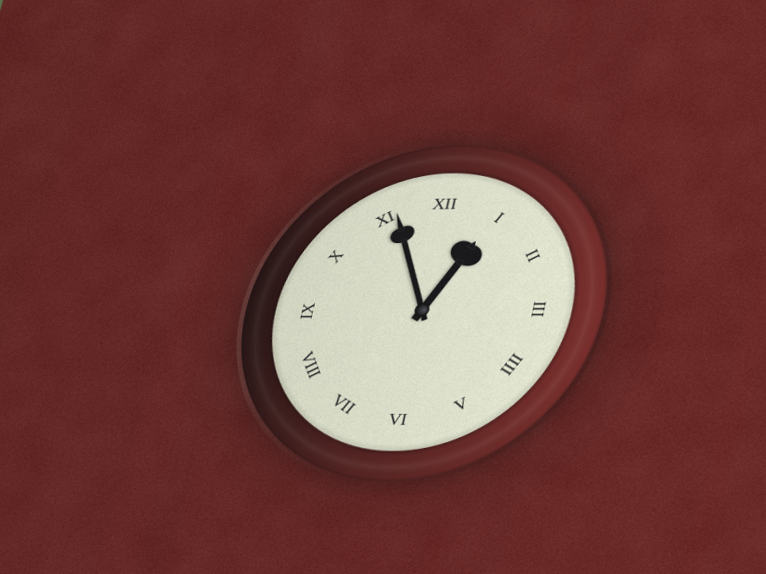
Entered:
12h56
